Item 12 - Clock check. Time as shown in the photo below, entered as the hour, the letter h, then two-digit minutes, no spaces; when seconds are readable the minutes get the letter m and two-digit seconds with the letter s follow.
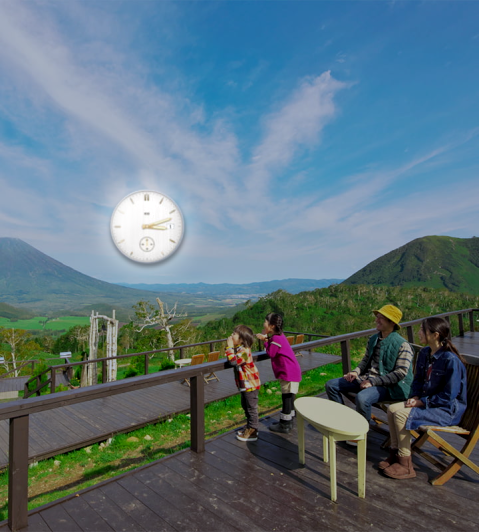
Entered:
3h12
